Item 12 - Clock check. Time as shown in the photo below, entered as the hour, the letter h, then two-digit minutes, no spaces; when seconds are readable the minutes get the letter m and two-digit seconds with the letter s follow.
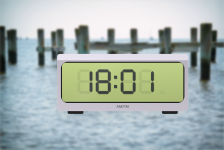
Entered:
18h01
